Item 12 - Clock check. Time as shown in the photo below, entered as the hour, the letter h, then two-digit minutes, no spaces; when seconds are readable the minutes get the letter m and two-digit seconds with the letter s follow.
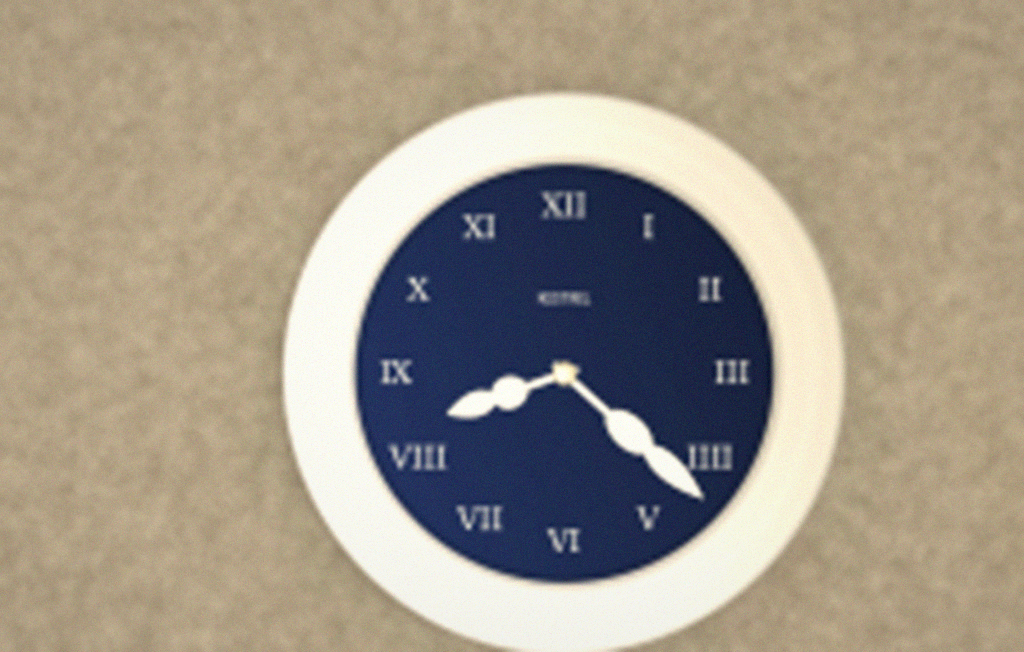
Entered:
8h22
